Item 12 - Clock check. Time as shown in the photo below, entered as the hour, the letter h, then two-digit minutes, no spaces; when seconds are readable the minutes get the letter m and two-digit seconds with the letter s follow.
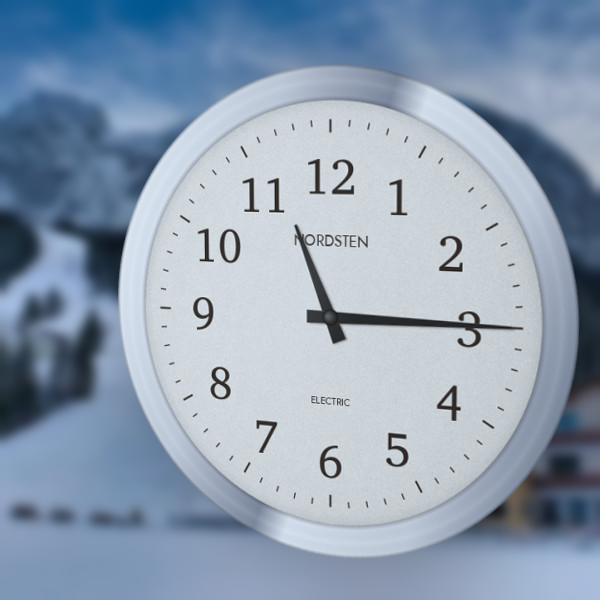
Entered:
11h15
